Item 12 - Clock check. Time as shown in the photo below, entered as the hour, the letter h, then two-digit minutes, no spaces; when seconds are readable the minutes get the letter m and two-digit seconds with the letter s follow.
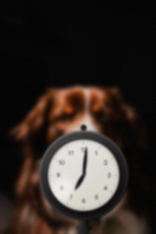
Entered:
7h01
